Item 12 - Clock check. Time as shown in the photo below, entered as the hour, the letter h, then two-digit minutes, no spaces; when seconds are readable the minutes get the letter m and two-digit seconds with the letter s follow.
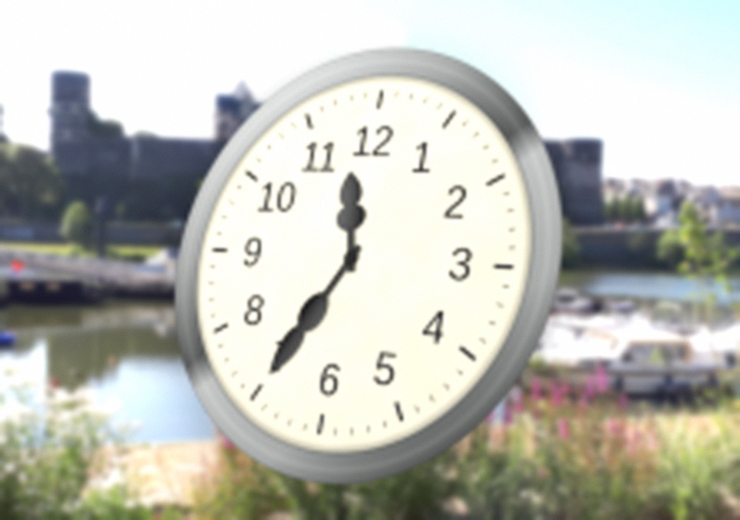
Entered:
11h35
